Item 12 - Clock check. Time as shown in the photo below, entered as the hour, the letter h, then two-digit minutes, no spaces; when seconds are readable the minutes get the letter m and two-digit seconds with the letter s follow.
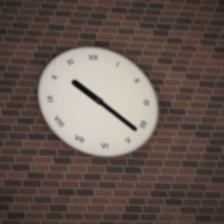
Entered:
10h22
